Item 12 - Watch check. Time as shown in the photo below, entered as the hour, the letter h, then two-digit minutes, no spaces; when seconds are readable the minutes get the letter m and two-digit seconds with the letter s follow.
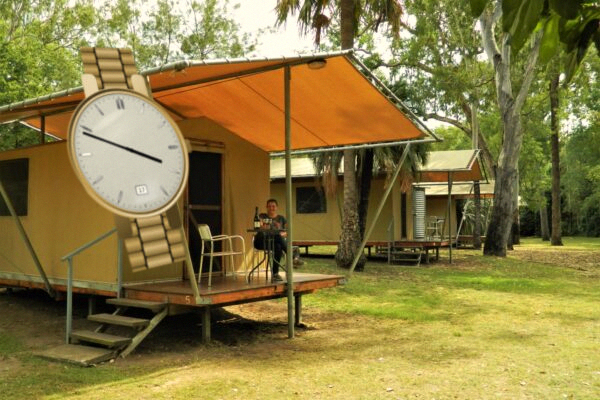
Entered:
3h49
